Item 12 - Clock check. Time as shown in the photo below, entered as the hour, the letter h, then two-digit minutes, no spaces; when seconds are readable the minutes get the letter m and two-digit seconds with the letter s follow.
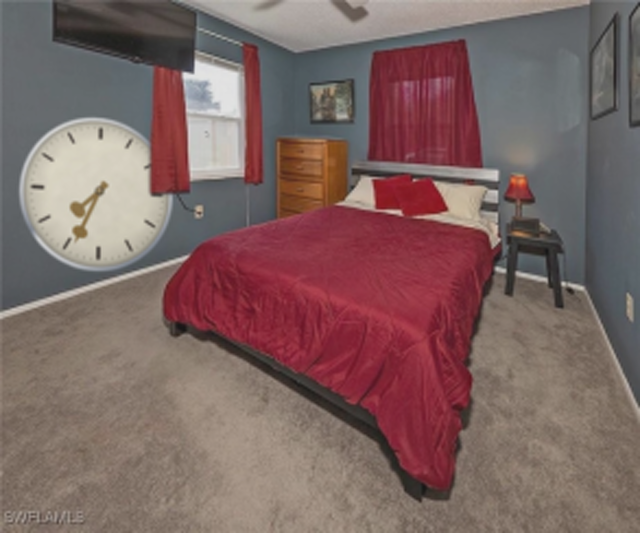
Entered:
7h34
